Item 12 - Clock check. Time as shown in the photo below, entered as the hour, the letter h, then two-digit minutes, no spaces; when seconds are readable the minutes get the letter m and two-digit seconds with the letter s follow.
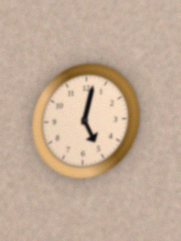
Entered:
5h02
